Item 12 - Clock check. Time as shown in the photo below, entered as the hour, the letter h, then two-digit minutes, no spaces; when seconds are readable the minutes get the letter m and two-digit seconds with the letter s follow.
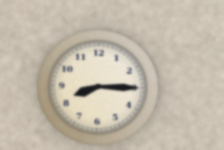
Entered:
8h15
